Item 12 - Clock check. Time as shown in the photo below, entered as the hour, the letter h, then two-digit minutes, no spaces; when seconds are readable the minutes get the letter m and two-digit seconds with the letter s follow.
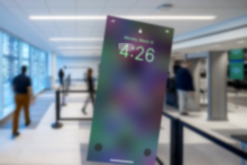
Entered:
4h26
